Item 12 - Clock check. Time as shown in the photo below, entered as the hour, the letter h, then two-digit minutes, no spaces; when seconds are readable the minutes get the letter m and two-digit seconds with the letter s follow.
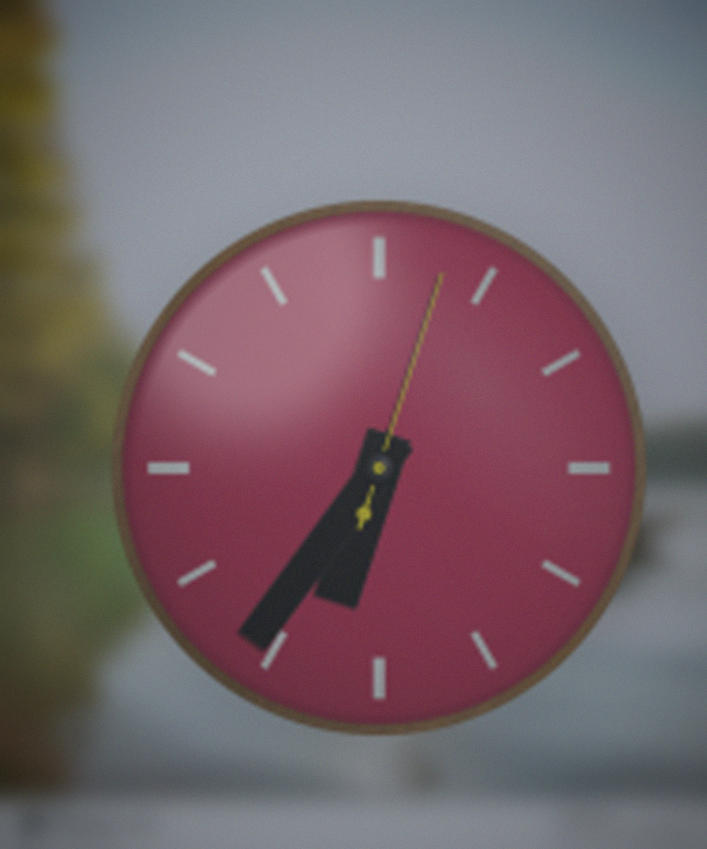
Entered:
6h36m03s
